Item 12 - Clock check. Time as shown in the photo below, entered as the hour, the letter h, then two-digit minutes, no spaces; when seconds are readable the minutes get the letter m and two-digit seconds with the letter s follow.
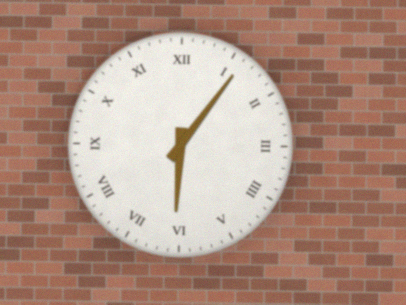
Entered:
6h06
